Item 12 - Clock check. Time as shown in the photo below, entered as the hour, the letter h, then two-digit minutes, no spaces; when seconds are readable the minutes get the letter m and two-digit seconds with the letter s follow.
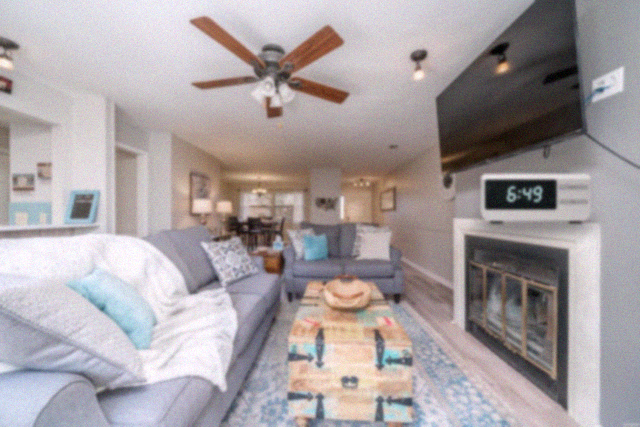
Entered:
6h49
